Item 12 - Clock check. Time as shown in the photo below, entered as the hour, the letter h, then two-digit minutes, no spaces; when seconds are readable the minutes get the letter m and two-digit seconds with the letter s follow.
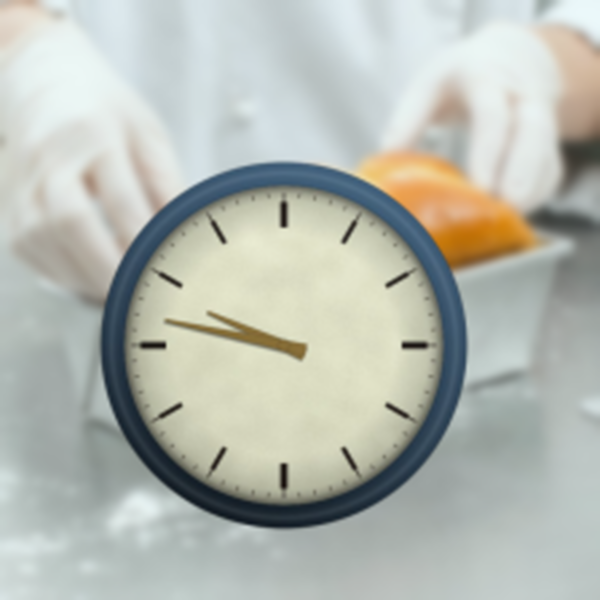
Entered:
9h47
